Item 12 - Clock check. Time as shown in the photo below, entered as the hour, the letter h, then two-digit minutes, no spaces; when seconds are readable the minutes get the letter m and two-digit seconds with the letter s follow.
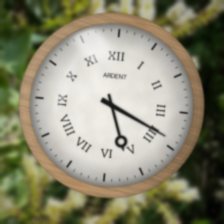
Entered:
5h19
